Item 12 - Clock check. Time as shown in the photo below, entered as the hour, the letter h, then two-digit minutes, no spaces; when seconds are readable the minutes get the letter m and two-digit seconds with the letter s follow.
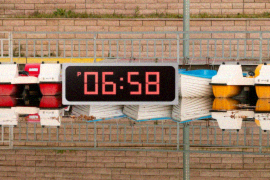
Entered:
6h58
